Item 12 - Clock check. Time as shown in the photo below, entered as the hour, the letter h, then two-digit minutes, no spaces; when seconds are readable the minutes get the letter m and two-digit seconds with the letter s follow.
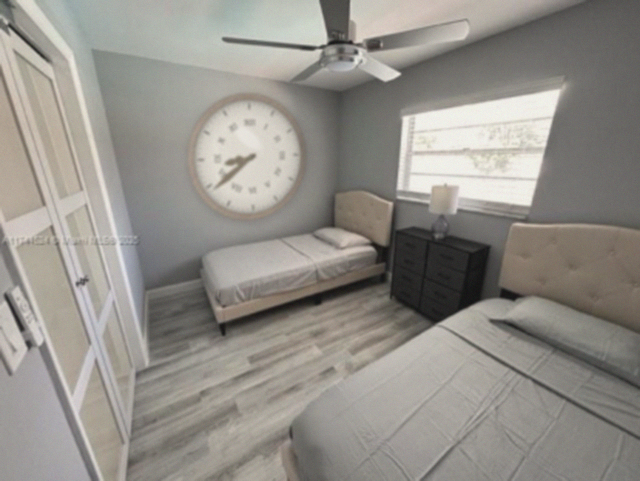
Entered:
8h39
